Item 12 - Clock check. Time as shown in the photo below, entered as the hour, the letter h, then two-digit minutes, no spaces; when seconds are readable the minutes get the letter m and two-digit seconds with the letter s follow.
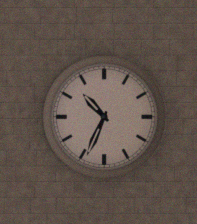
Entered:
10h34
